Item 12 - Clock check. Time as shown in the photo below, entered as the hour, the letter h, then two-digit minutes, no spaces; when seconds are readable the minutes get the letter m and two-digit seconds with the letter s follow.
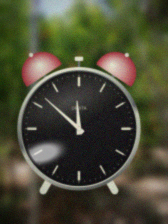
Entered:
11h52
